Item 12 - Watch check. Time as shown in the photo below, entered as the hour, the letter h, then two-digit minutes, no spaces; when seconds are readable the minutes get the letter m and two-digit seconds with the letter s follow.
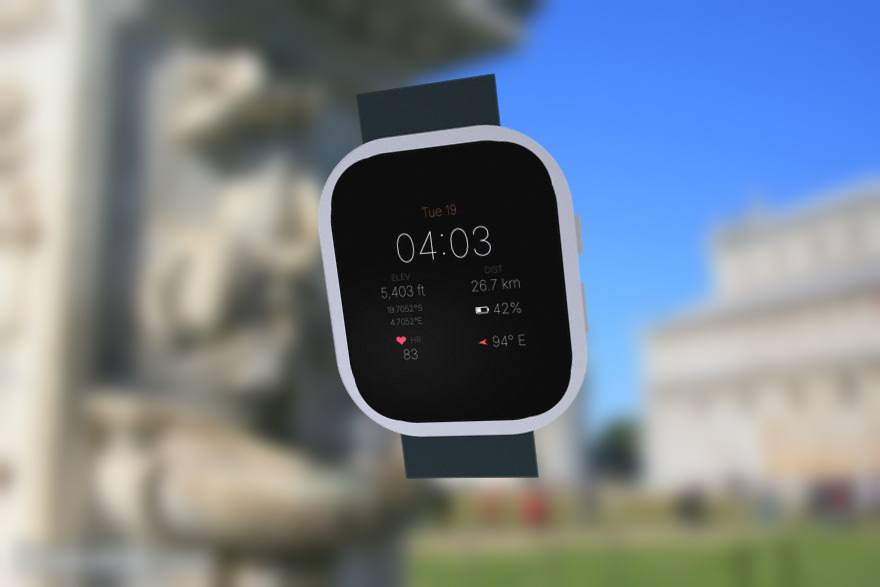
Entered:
4h03
